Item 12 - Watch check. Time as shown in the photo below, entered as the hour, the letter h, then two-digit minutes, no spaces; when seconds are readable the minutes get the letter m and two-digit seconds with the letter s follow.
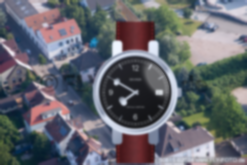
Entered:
7h50
